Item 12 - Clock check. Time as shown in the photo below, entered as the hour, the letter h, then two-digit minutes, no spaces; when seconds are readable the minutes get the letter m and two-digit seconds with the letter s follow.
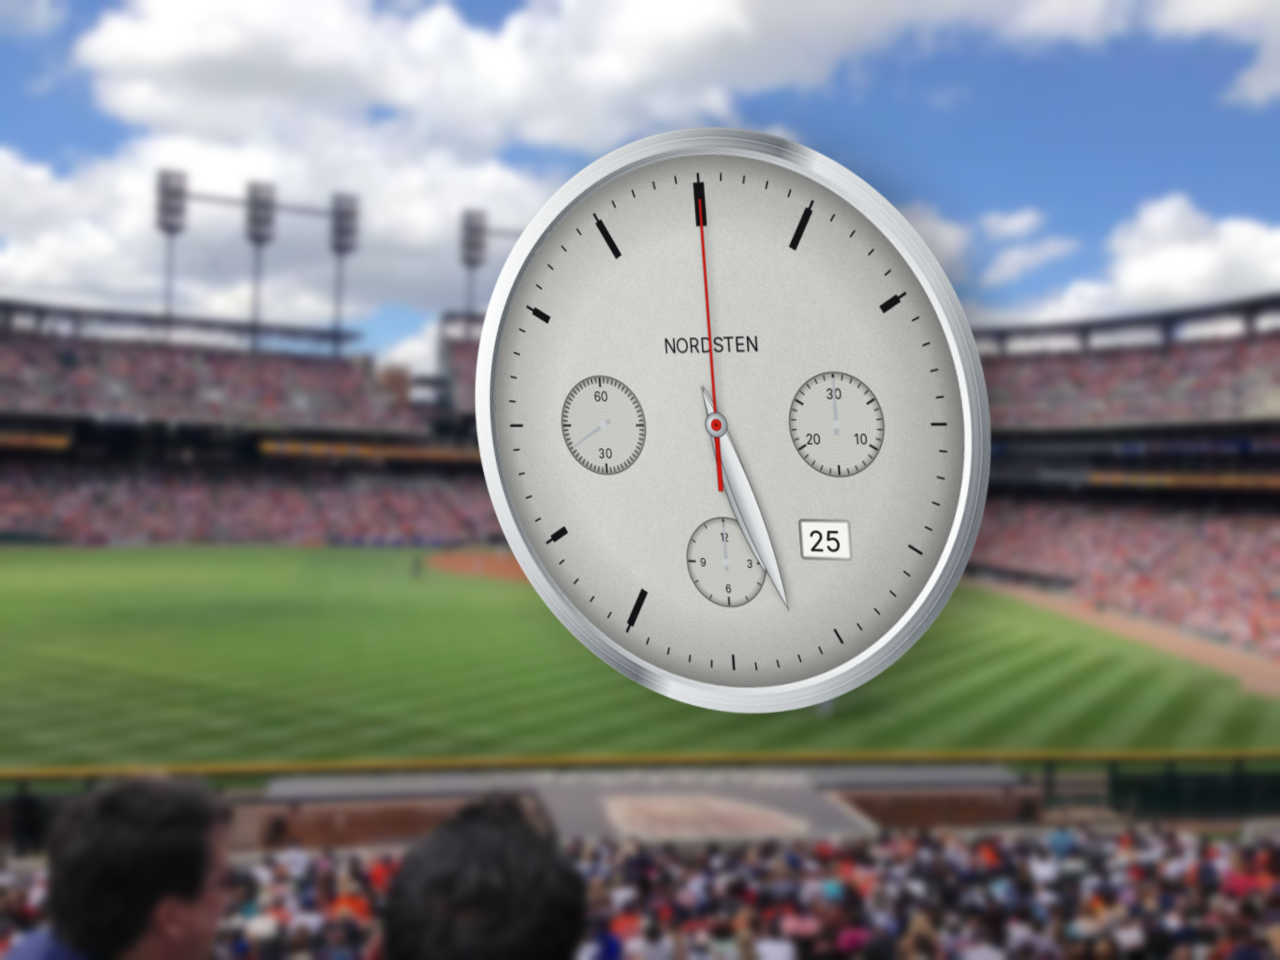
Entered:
5h26m40s
